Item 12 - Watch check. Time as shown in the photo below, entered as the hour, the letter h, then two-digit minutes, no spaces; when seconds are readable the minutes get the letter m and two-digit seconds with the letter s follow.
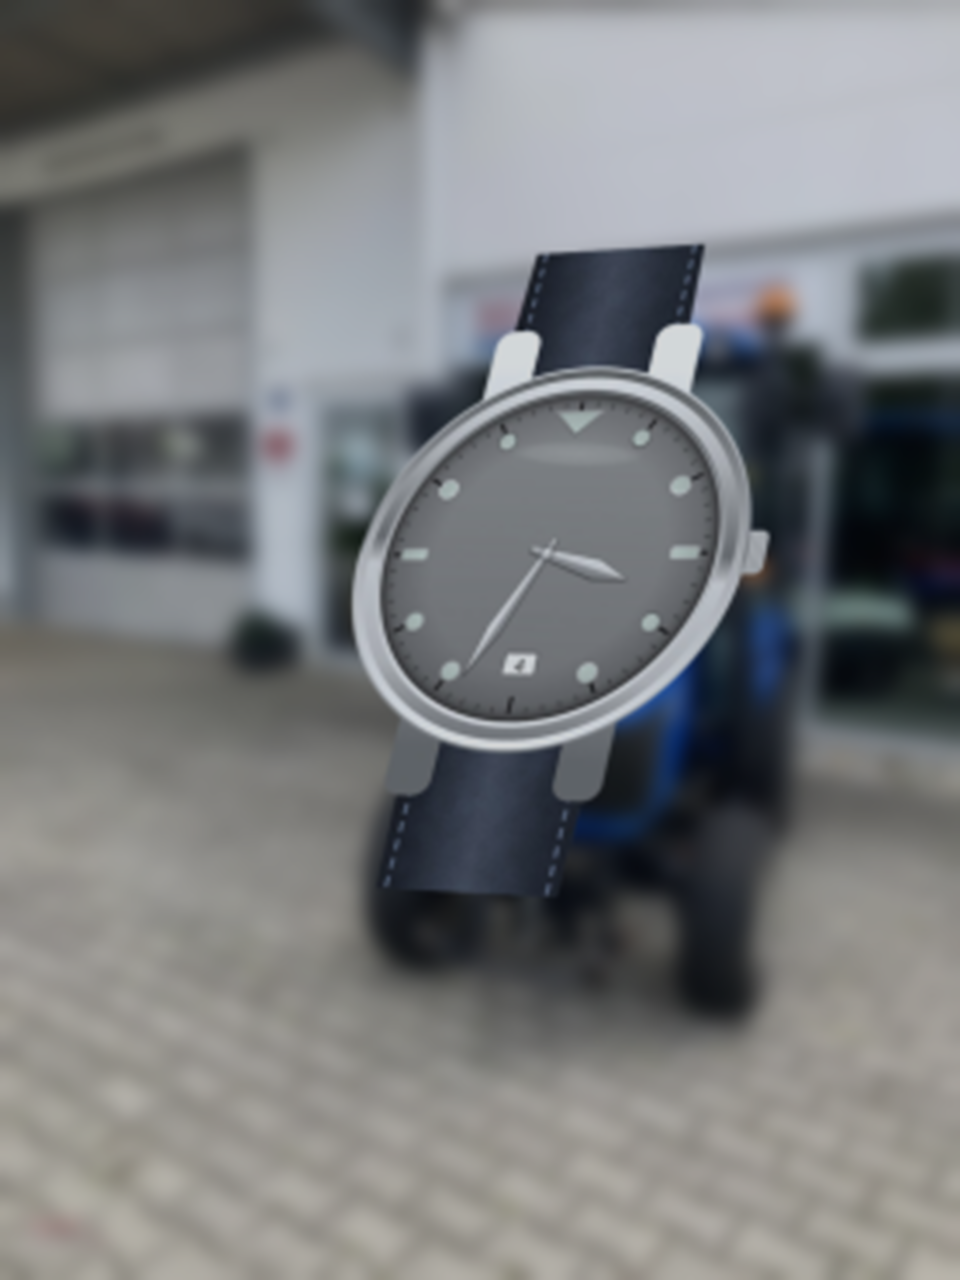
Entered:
3h34
